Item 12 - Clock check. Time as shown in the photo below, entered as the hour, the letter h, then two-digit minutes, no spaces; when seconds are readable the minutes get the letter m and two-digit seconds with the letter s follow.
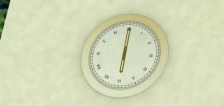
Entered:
6h00
